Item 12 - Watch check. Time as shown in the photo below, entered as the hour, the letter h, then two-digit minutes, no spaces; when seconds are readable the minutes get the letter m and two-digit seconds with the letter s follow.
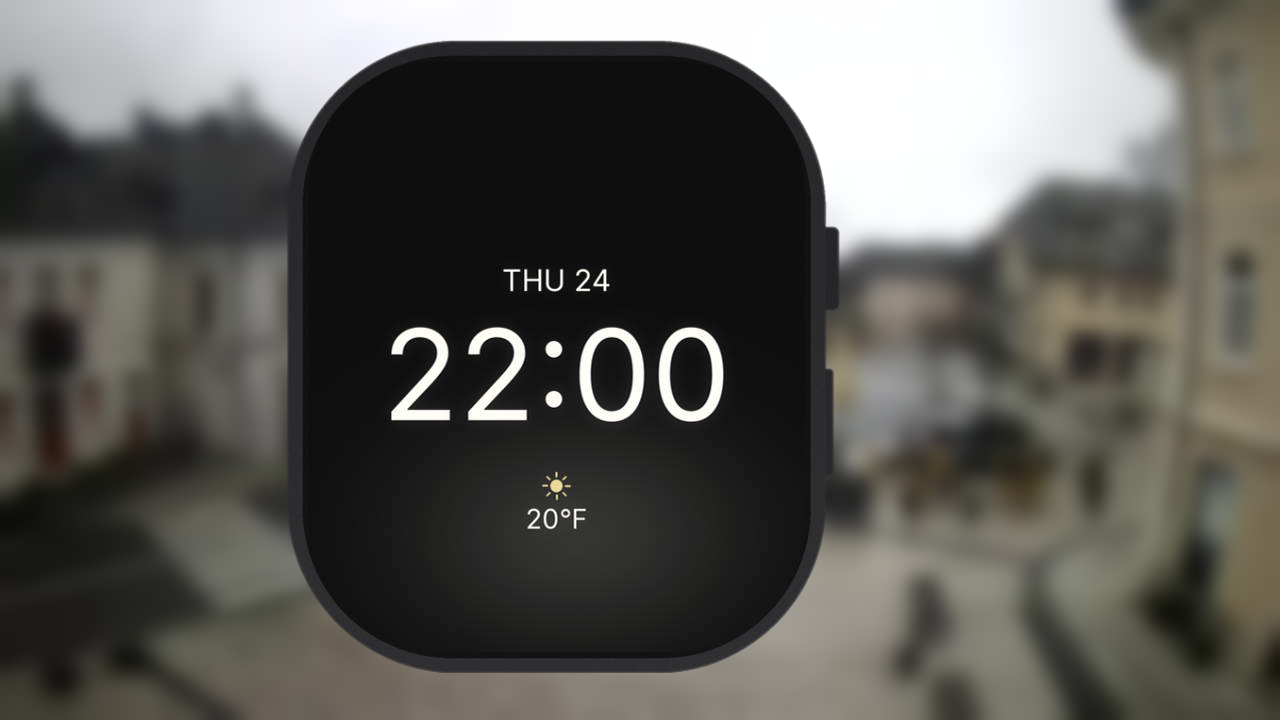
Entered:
22h00
